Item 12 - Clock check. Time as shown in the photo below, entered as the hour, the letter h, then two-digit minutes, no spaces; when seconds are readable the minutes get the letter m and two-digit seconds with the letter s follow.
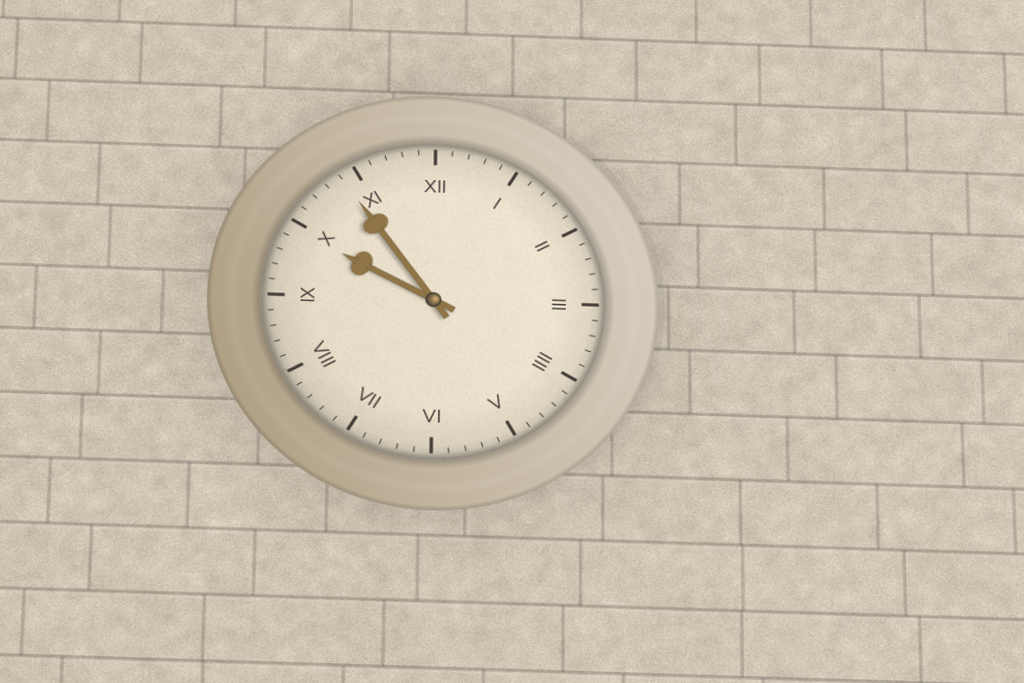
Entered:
9h54
